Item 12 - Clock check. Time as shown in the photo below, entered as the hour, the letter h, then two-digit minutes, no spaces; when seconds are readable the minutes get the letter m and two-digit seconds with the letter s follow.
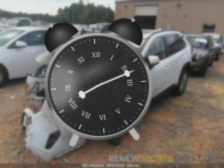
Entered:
8h12
